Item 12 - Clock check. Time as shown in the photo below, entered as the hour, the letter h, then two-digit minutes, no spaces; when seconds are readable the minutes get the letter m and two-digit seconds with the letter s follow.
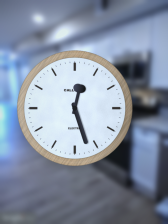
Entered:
12h27
